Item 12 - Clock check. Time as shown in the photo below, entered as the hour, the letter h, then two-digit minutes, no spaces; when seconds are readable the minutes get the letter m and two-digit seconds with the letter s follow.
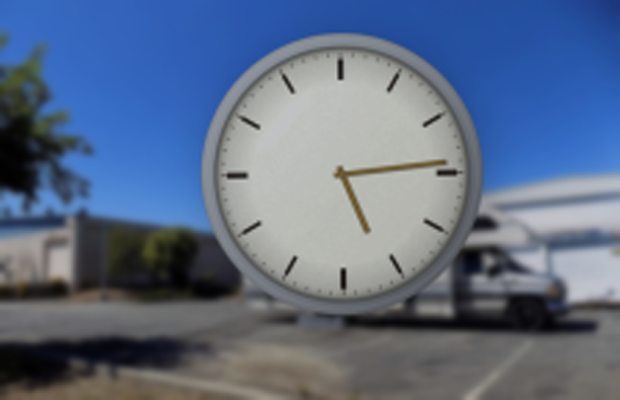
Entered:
5h14
